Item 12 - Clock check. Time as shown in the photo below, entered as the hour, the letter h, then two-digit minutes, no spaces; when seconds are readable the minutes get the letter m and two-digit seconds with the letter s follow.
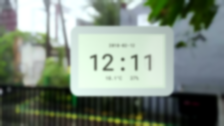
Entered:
12h11
